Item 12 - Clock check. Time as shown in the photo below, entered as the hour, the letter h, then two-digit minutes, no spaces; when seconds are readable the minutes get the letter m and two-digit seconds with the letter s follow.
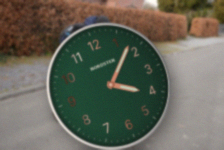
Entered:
4h08
